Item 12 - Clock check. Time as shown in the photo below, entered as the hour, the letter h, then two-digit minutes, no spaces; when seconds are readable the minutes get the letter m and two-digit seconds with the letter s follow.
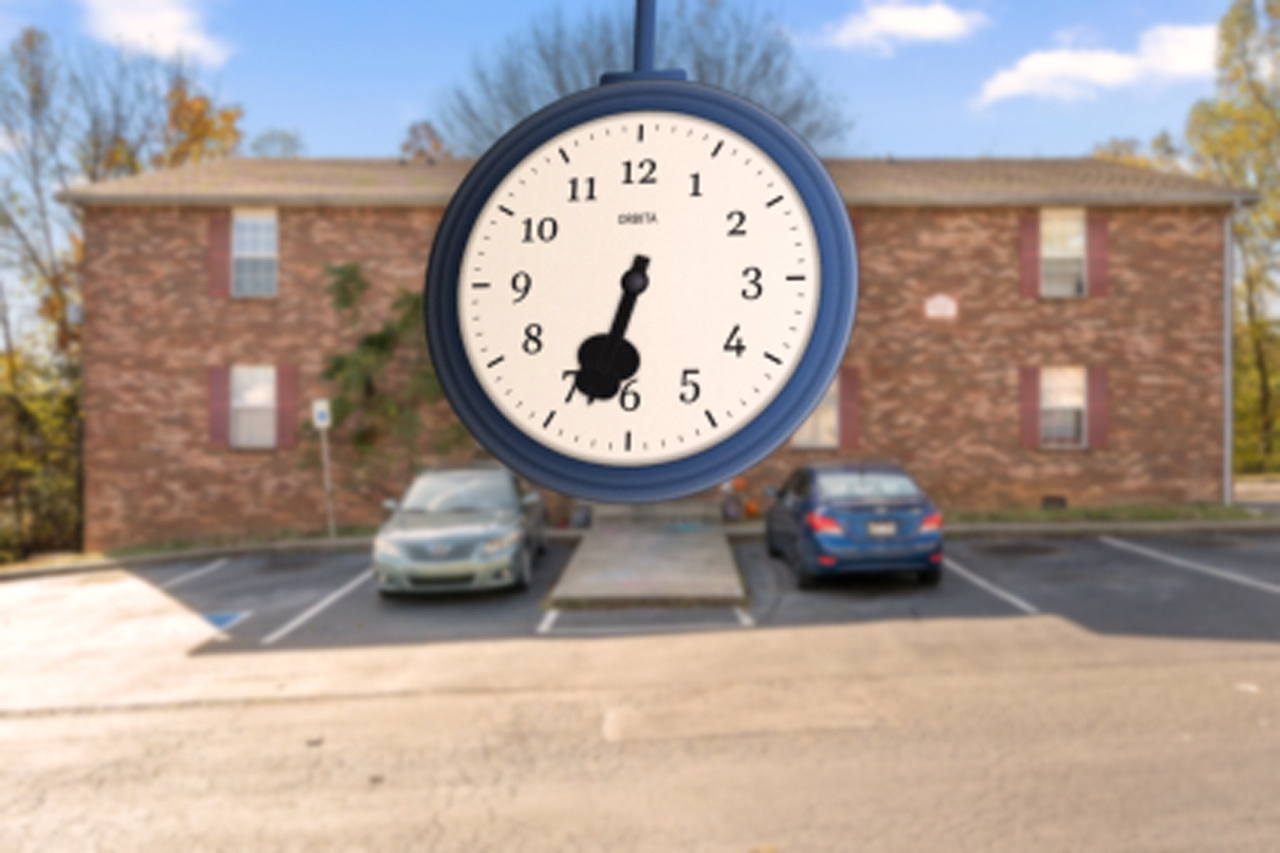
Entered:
6h33
